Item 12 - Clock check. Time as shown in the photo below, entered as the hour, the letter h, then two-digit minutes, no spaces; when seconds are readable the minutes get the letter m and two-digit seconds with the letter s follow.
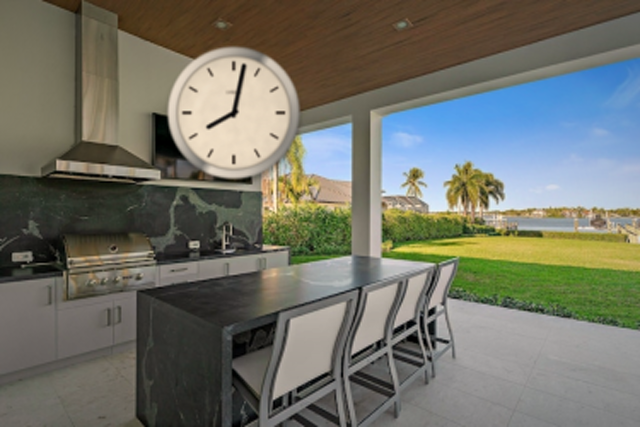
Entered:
8h02
